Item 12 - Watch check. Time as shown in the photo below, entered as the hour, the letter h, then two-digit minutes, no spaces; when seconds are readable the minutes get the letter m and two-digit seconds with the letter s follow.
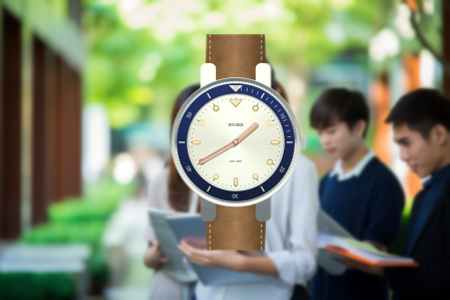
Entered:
1h40
